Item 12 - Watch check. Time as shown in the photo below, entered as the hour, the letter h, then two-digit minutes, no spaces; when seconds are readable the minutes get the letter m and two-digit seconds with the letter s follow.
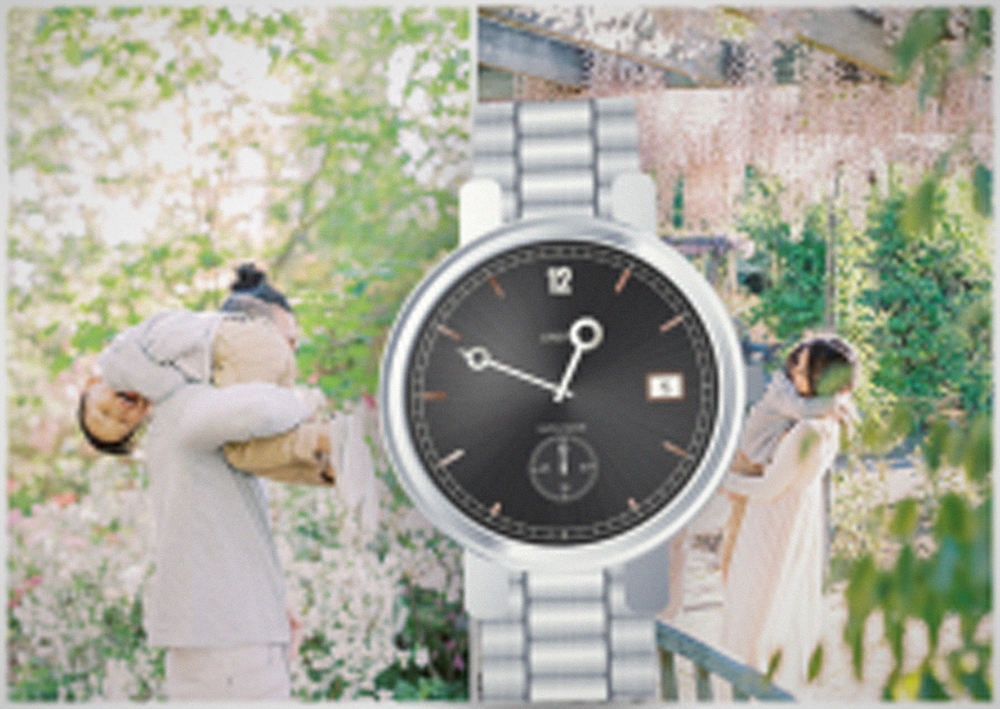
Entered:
12h49
